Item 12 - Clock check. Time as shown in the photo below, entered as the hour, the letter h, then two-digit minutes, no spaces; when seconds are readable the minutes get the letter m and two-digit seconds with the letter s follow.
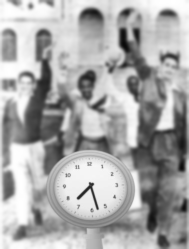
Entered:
7h28
